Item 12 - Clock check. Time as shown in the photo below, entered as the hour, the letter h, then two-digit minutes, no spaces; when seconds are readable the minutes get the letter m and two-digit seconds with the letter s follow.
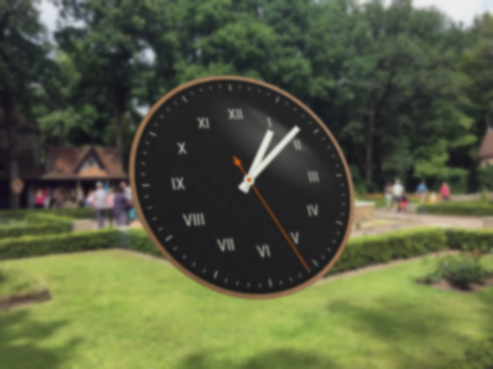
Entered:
1h08m26s
